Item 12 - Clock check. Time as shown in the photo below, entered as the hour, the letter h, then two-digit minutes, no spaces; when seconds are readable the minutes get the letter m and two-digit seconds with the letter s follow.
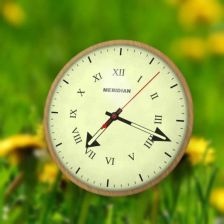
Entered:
7h18m07s
